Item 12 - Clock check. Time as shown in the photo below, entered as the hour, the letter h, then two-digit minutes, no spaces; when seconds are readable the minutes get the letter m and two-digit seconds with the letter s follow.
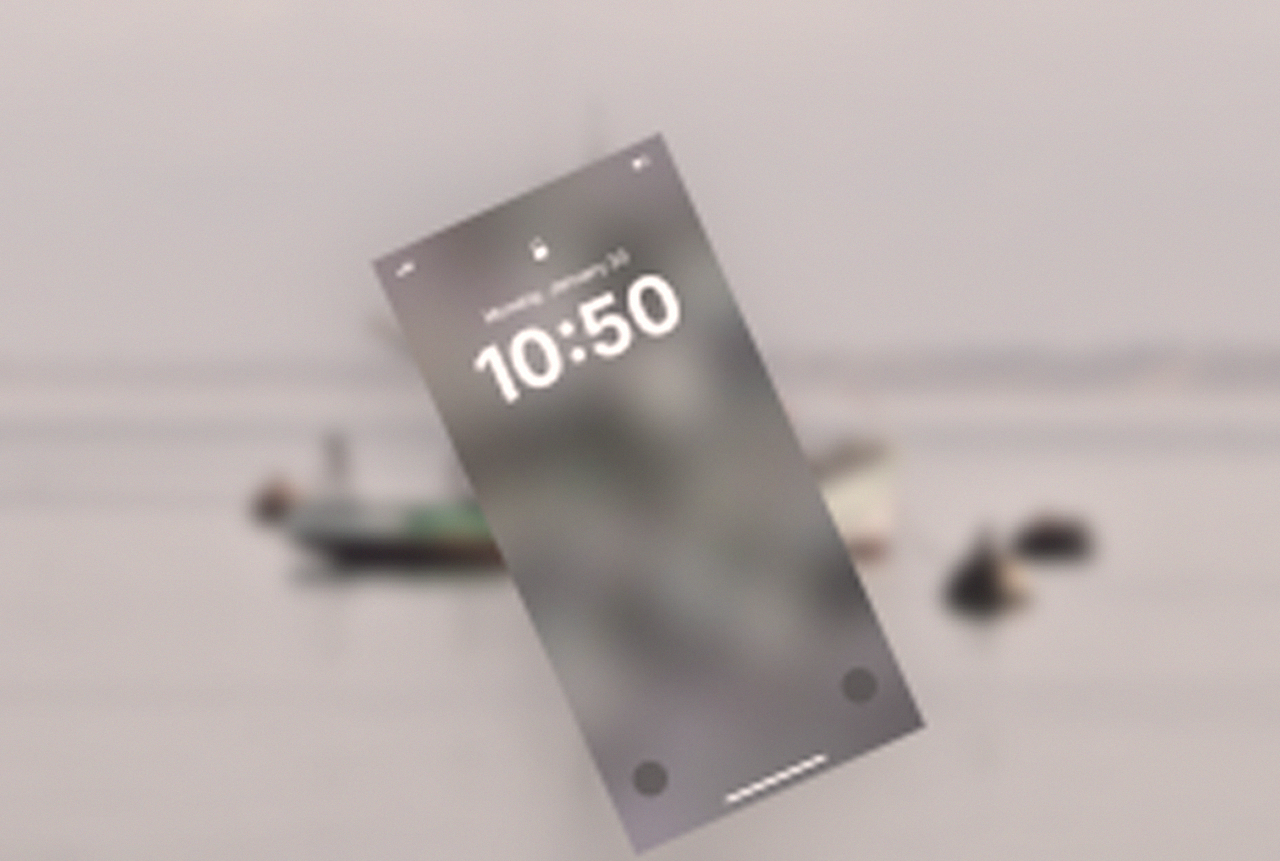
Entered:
10h50
